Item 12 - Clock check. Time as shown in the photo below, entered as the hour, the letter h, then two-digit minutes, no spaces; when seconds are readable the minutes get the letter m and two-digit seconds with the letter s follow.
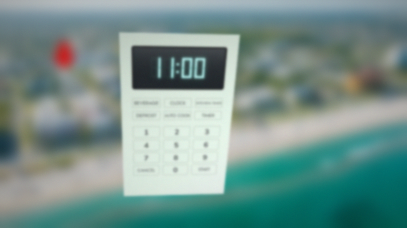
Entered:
11h00
